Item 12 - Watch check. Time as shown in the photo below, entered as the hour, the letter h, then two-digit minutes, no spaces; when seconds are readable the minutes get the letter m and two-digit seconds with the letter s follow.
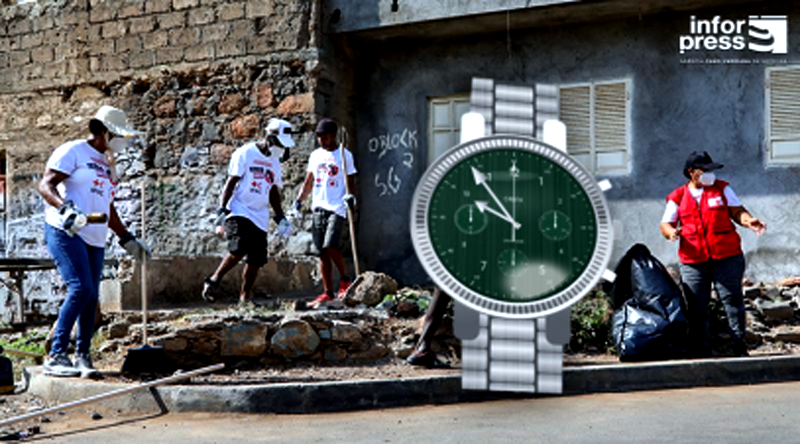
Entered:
9h54
